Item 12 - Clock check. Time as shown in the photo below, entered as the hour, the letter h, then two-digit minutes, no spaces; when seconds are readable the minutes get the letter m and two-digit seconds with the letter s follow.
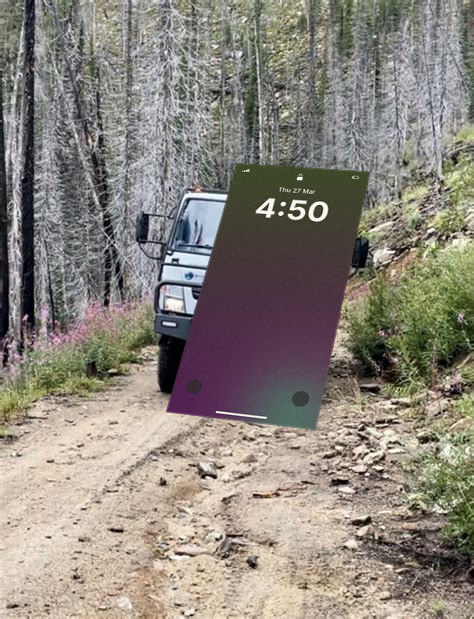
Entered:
4h50
